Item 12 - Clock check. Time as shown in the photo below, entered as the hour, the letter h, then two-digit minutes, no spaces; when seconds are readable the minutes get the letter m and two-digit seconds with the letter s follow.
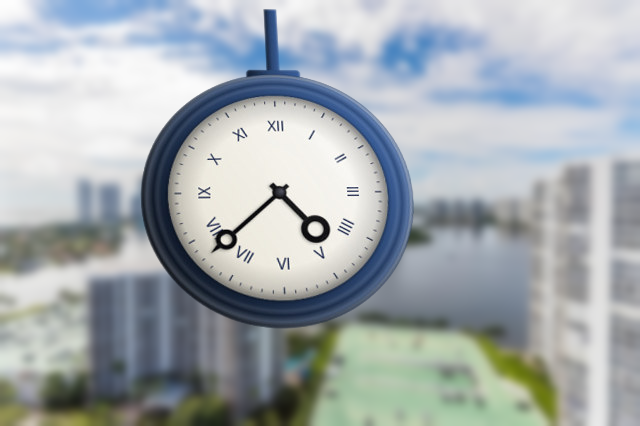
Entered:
4h38
